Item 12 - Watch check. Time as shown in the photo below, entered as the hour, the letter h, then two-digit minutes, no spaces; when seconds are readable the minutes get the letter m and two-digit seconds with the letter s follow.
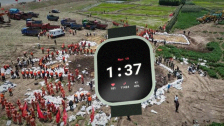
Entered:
1h37
